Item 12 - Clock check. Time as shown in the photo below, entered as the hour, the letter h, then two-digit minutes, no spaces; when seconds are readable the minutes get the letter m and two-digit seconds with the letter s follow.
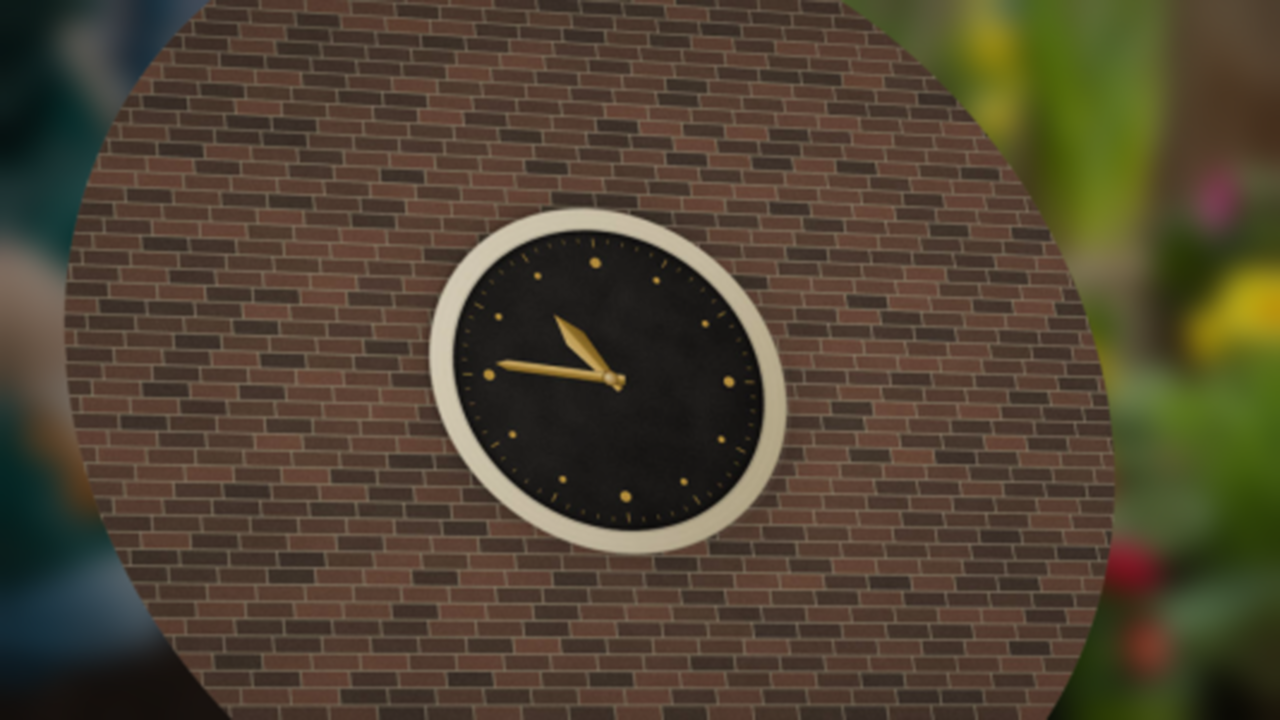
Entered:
10h46
